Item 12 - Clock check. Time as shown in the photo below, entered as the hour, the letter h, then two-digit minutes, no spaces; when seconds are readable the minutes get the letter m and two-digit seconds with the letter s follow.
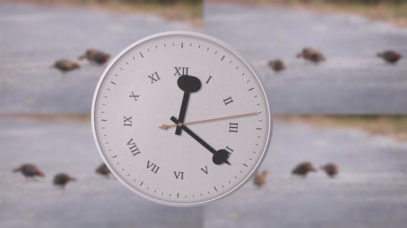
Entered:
12h21m13s
